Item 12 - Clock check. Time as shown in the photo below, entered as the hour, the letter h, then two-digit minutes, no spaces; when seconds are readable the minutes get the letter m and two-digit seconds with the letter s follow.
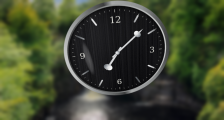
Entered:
7h08
